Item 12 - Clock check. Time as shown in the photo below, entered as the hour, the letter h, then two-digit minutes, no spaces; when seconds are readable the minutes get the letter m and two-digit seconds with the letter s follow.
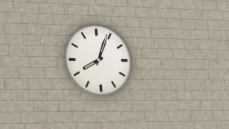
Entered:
8h04
